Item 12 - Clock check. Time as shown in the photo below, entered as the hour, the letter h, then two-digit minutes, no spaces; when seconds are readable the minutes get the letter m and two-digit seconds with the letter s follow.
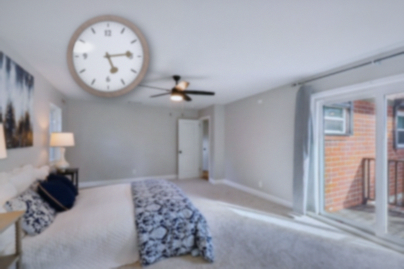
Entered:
5h14
